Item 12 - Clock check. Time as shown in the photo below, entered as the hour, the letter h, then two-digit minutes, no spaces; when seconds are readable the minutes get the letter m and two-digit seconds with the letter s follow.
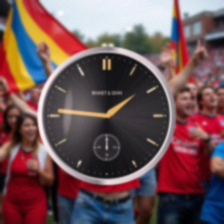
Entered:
1h46
